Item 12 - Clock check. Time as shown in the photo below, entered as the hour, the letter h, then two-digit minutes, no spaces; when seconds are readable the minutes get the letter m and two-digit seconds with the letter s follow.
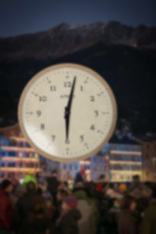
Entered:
6h02
